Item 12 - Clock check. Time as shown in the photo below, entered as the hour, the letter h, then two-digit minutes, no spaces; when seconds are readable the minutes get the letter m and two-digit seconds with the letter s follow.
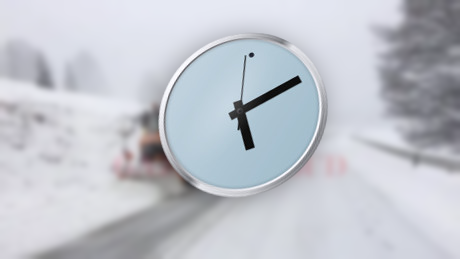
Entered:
5h08m59s
